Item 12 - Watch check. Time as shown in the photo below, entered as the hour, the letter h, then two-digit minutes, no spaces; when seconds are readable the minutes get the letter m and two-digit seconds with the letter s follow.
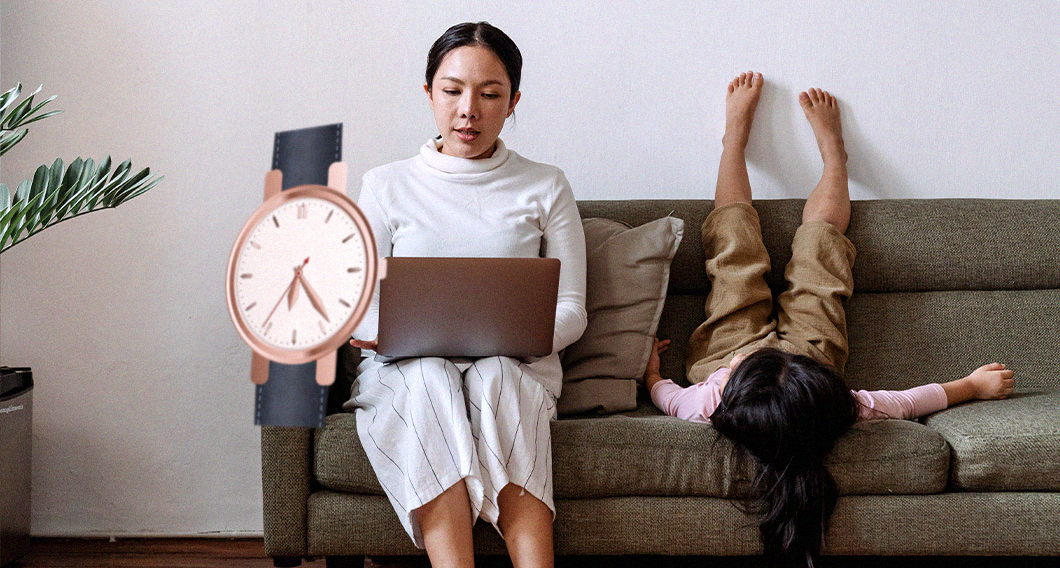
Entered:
6h23m36s
